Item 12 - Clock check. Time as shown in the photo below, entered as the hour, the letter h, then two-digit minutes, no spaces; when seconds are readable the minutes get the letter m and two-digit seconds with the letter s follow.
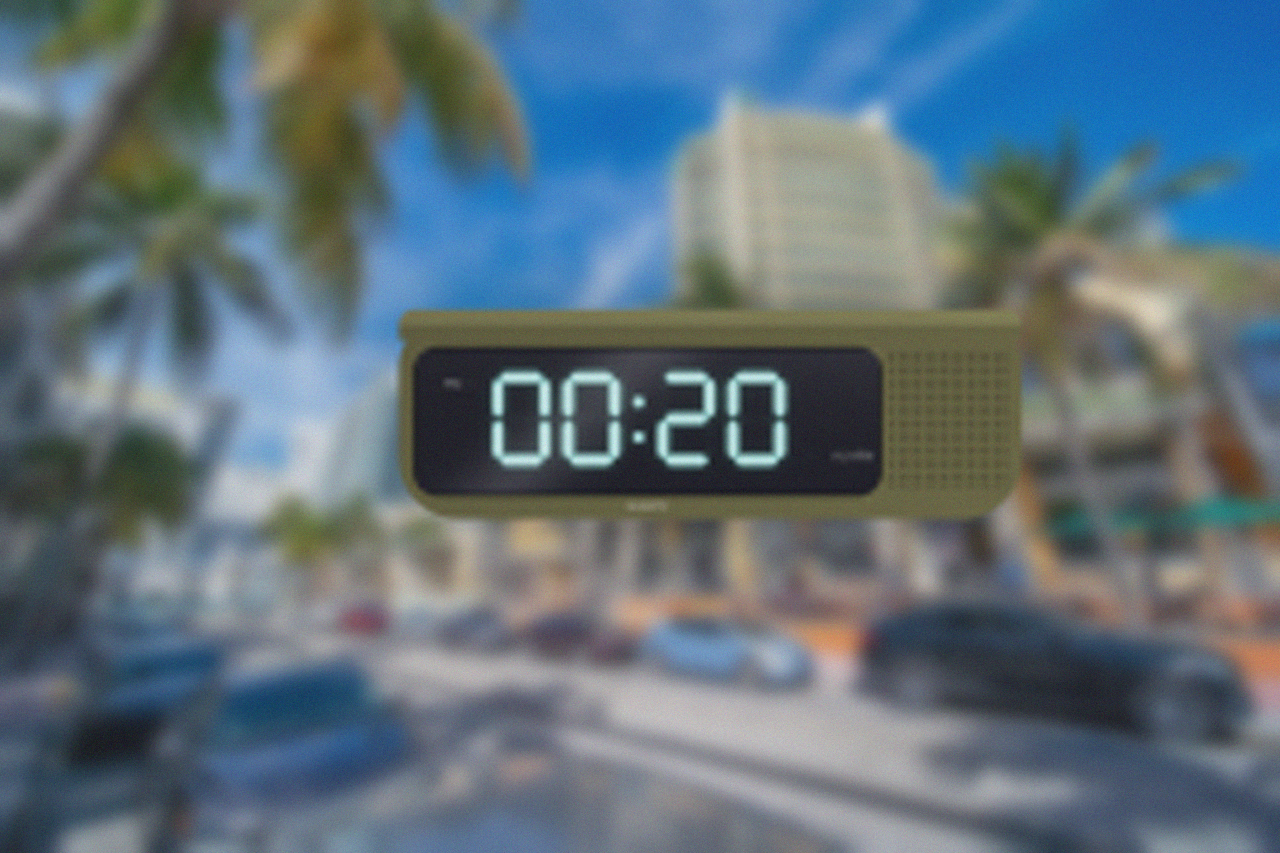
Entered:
0h20
